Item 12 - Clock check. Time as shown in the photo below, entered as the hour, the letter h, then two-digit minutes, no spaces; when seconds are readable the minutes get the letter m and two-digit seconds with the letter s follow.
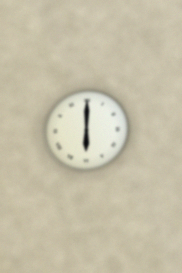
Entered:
6h00
